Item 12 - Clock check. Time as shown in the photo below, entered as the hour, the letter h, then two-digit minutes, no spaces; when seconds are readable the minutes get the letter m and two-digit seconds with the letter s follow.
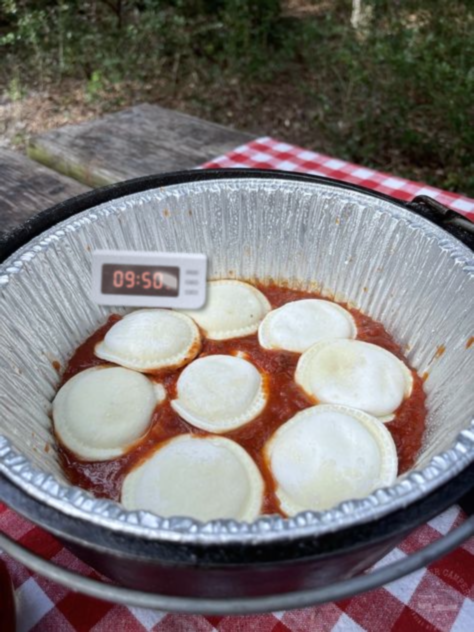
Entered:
9h50
